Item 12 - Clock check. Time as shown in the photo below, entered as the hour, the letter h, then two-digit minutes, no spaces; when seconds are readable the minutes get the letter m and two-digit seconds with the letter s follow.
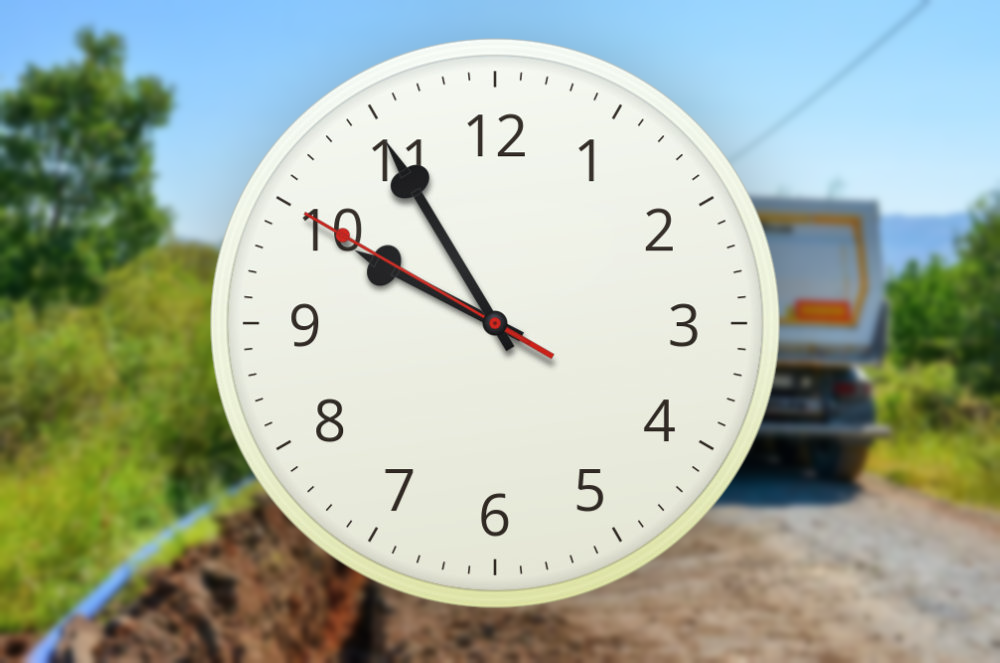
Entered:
9h54m50s
